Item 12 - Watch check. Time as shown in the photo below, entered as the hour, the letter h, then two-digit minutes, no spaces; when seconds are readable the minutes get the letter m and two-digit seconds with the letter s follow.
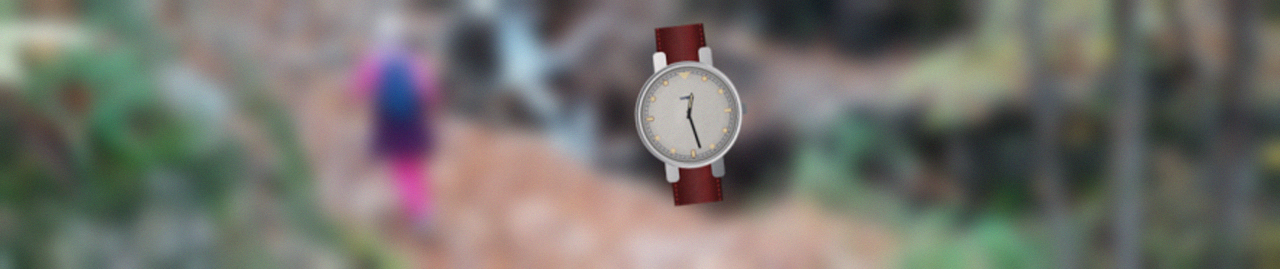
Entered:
12h28
